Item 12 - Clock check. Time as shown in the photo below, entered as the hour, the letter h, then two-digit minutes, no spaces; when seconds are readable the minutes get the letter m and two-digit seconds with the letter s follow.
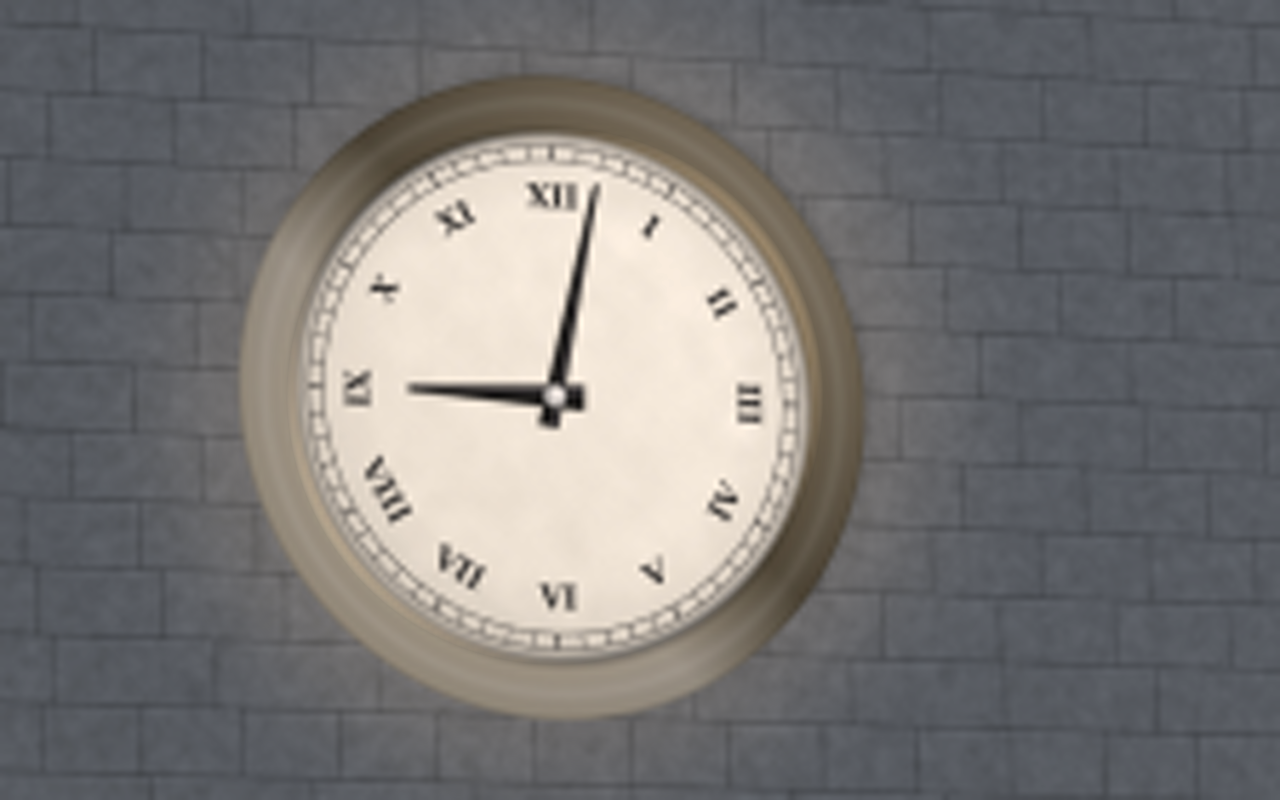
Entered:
9h02
